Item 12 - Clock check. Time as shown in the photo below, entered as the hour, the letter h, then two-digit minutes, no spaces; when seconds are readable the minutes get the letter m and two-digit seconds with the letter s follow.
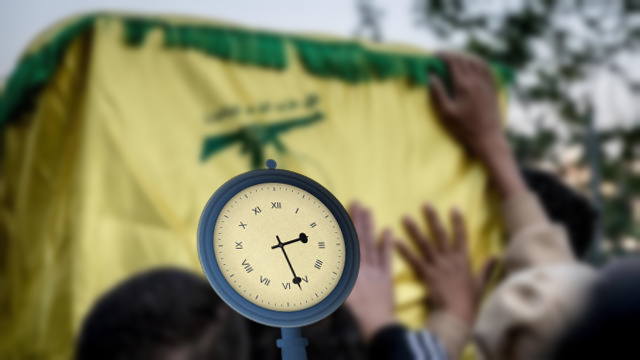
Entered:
2h27
